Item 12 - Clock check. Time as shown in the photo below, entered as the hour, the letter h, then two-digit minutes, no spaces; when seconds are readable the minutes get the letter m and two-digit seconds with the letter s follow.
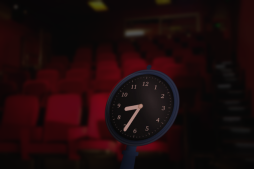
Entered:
8h34
